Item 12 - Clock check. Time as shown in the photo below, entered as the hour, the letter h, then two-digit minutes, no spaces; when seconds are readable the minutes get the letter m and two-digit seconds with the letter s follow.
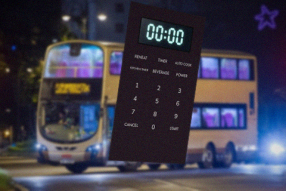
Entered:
0h00
